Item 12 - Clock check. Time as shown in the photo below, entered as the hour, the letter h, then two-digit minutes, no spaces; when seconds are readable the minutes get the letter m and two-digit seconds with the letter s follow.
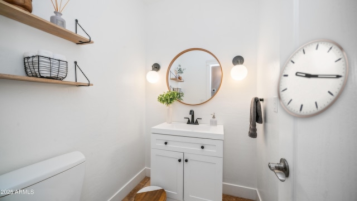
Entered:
9h15
